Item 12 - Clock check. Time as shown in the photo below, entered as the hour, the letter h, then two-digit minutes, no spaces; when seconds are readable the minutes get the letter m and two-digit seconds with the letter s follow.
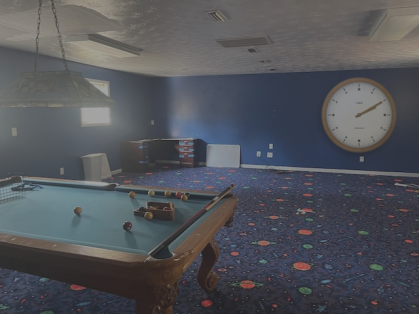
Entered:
2h10
